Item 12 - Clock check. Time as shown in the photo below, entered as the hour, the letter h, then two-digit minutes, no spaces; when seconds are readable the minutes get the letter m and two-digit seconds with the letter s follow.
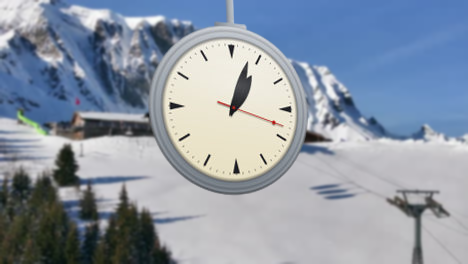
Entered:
1h03m18s
